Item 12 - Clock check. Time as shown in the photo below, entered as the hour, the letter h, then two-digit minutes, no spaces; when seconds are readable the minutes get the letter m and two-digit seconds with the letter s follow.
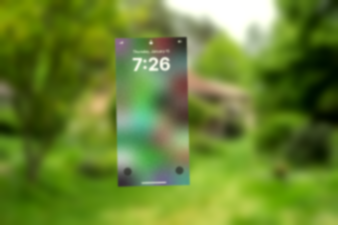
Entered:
7h26
